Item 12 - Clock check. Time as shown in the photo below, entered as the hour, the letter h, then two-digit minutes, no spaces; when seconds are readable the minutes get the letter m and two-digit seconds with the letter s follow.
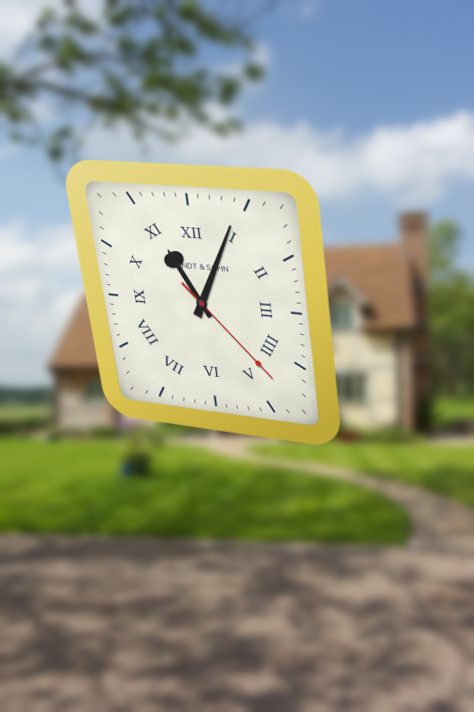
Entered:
11h04m23s
